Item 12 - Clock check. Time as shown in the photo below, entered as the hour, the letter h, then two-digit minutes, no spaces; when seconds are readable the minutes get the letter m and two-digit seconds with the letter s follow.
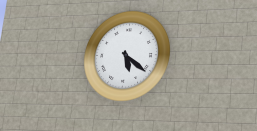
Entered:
5h21
